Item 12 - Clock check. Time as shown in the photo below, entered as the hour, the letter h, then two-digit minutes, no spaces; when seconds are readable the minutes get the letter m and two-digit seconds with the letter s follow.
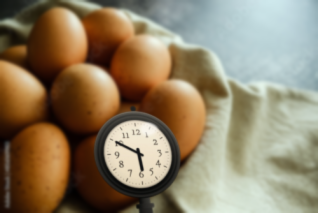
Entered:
5h50
